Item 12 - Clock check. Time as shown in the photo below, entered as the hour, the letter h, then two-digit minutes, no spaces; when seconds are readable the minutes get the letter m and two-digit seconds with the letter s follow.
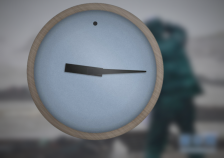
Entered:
9h15
